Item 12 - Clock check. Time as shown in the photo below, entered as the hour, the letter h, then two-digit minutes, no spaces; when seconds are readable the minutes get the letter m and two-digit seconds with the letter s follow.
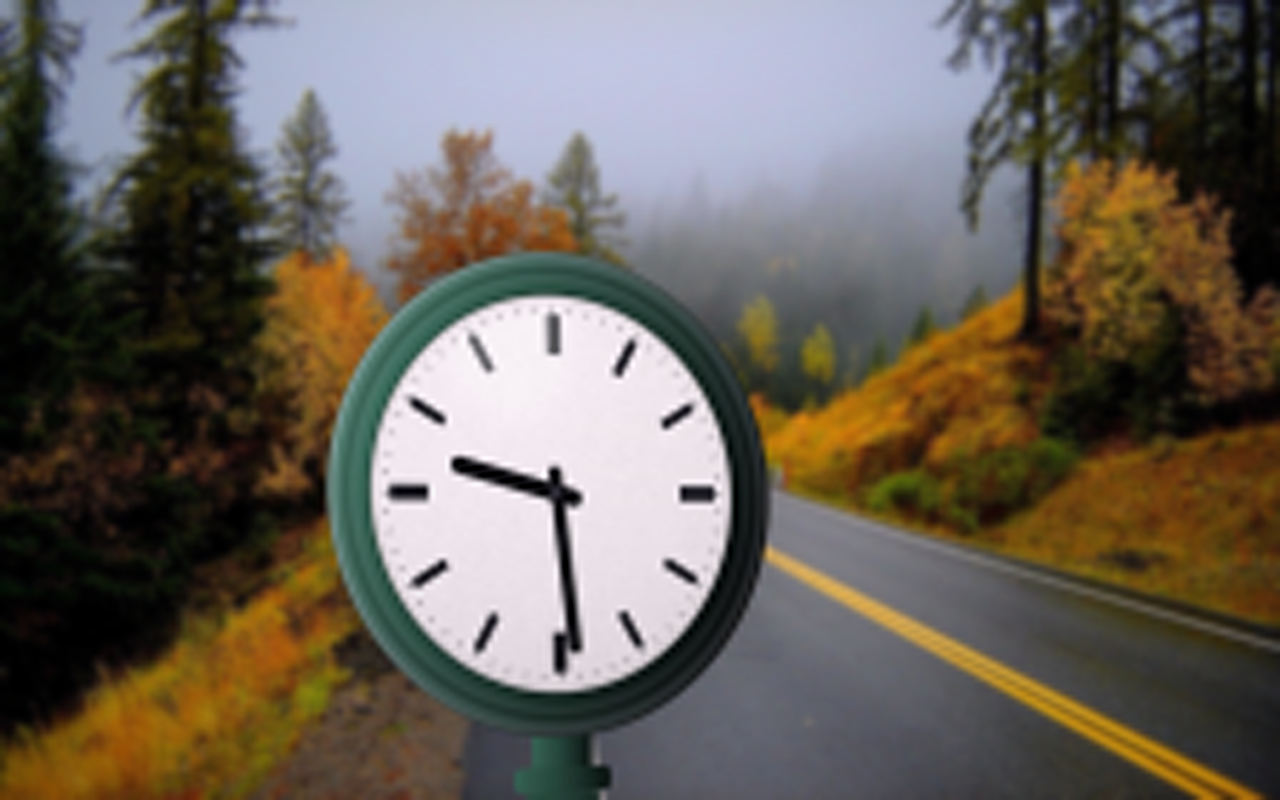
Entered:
9h29
